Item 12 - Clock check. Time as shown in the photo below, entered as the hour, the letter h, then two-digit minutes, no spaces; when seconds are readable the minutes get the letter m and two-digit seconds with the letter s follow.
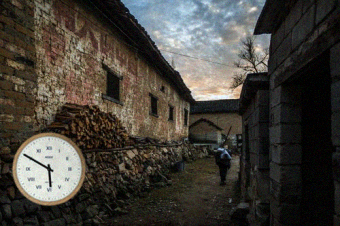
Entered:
5h50
